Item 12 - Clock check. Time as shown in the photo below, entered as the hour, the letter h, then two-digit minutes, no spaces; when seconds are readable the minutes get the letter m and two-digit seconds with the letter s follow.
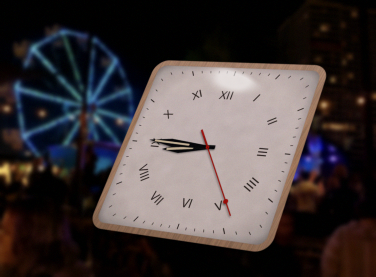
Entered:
8h45m24s
